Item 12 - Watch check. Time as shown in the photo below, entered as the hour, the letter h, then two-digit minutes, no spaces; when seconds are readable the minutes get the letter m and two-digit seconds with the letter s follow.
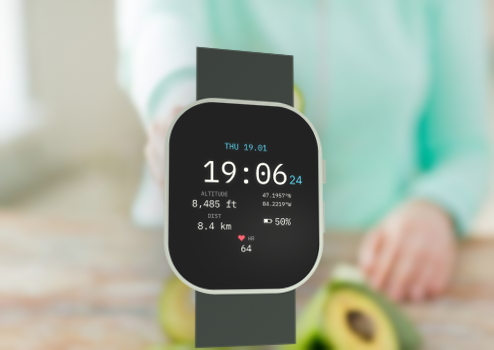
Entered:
19h06m24s
